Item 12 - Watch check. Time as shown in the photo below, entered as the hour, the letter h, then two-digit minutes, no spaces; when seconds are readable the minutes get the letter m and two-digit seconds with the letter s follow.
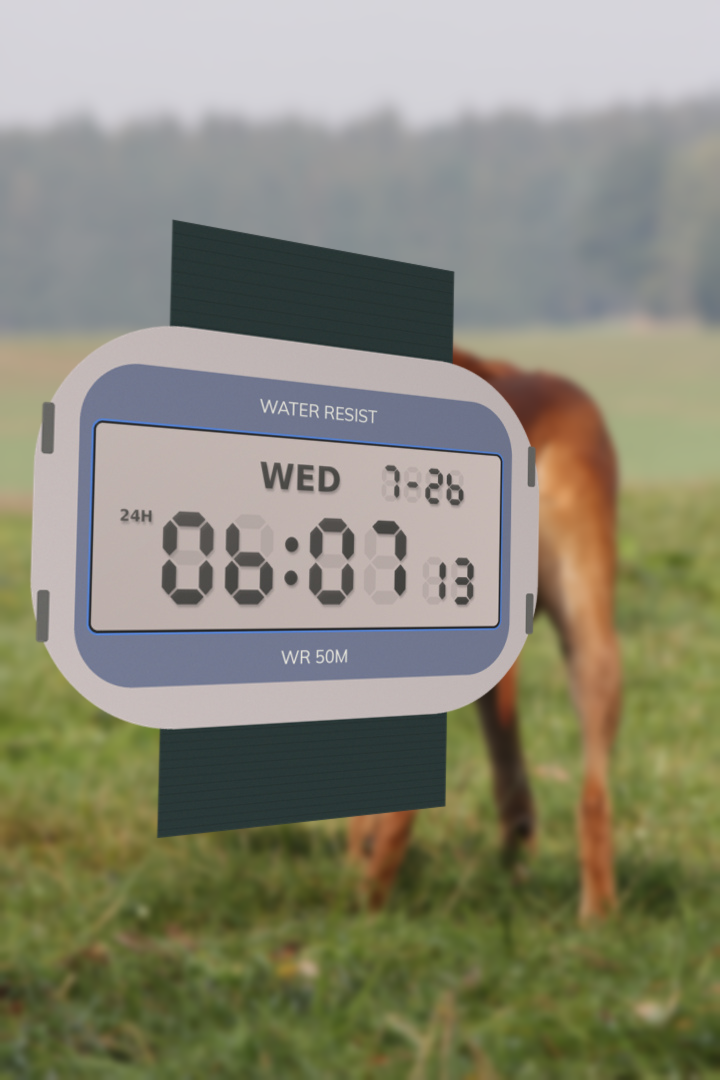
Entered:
6h07m13s
